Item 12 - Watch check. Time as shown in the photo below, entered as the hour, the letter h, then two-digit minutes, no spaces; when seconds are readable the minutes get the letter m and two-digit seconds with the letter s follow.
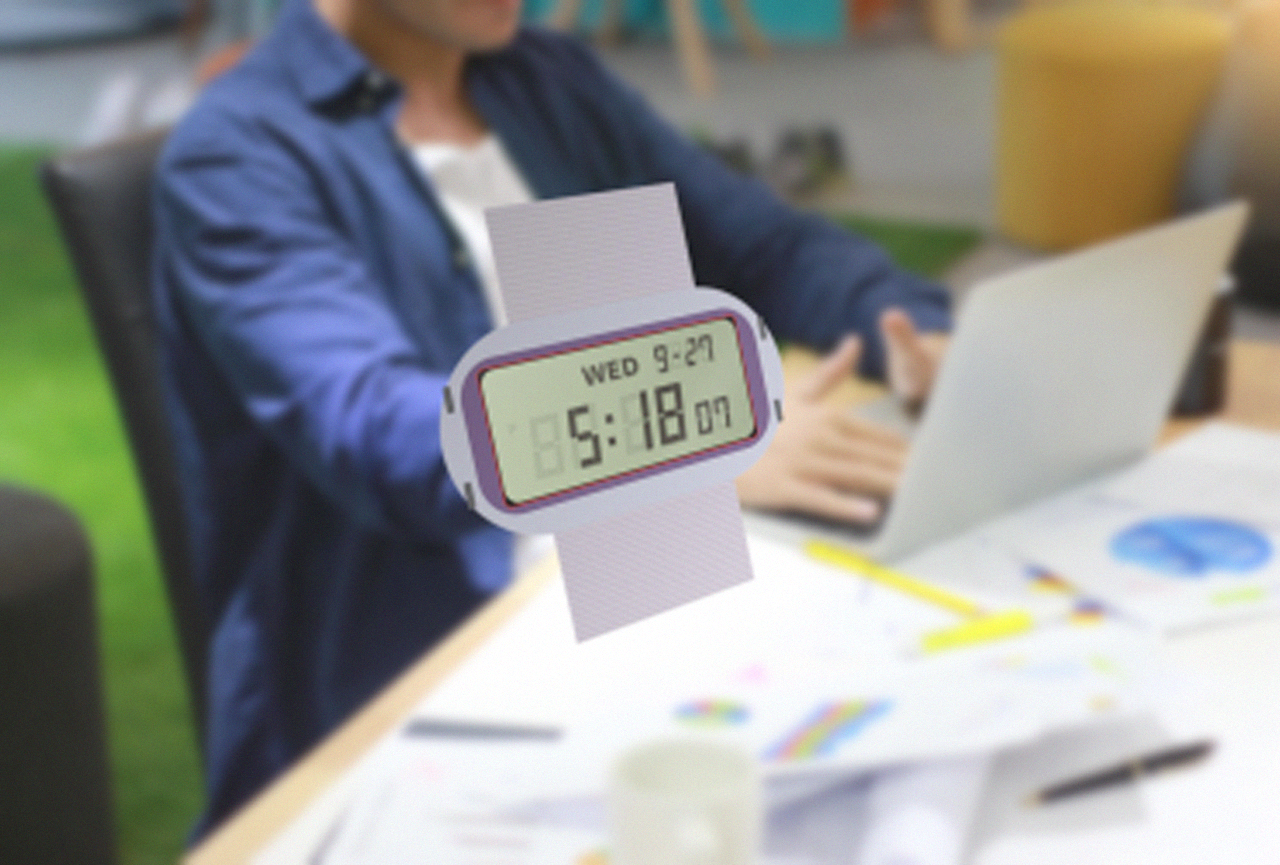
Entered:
5h18m07s
